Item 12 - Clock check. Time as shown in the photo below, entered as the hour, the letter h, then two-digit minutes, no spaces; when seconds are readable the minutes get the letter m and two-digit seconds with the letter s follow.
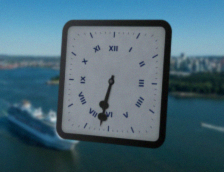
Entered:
6h32
